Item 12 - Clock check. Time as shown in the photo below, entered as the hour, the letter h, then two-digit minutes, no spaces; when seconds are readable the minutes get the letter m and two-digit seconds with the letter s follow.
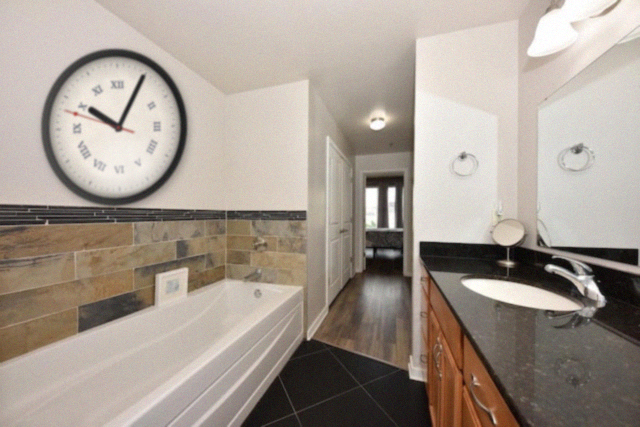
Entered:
10h04m48s
